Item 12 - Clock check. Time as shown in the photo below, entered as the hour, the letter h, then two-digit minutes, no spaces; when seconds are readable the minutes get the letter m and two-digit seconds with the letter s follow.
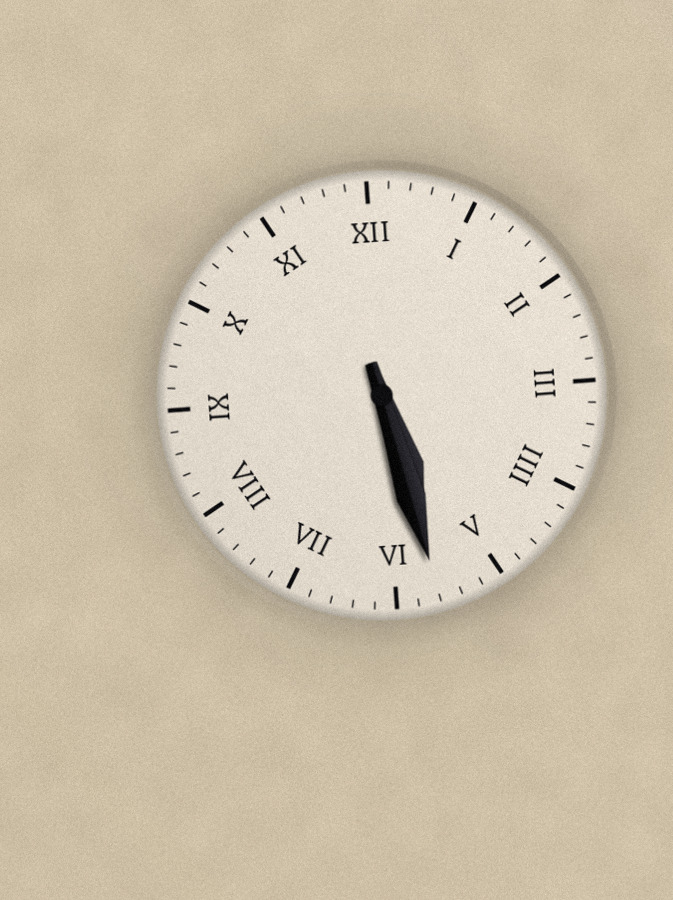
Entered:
5h28
